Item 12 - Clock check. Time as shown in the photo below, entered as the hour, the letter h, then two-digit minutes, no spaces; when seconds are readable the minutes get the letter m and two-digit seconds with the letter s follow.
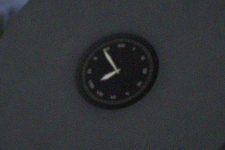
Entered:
7h54
